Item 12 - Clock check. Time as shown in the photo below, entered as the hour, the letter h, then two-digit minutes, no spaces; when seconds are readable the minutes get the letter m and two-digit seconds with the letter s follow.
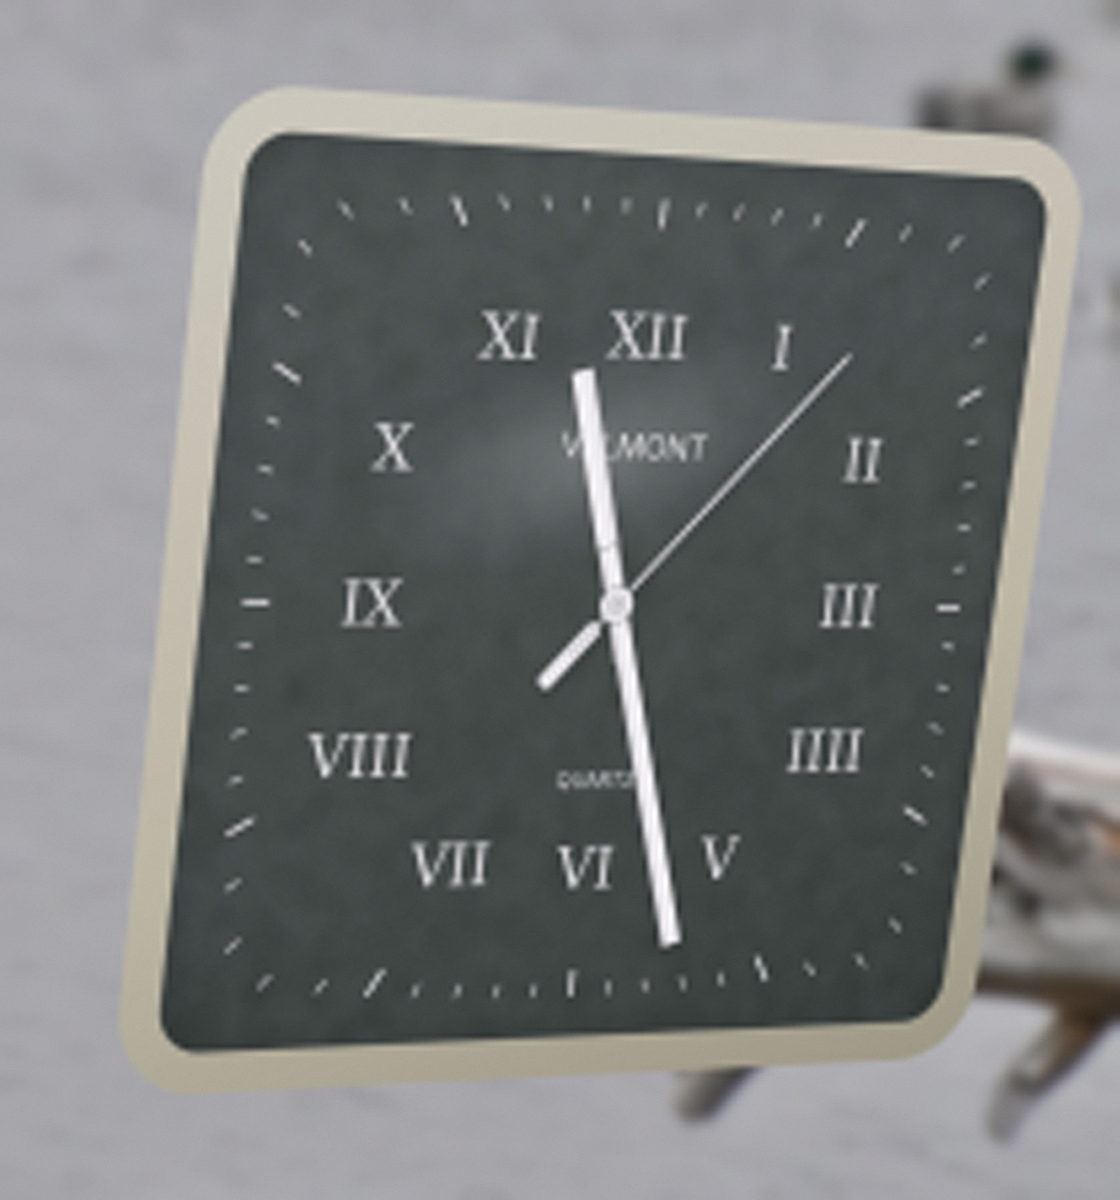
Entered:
11h27m07s
